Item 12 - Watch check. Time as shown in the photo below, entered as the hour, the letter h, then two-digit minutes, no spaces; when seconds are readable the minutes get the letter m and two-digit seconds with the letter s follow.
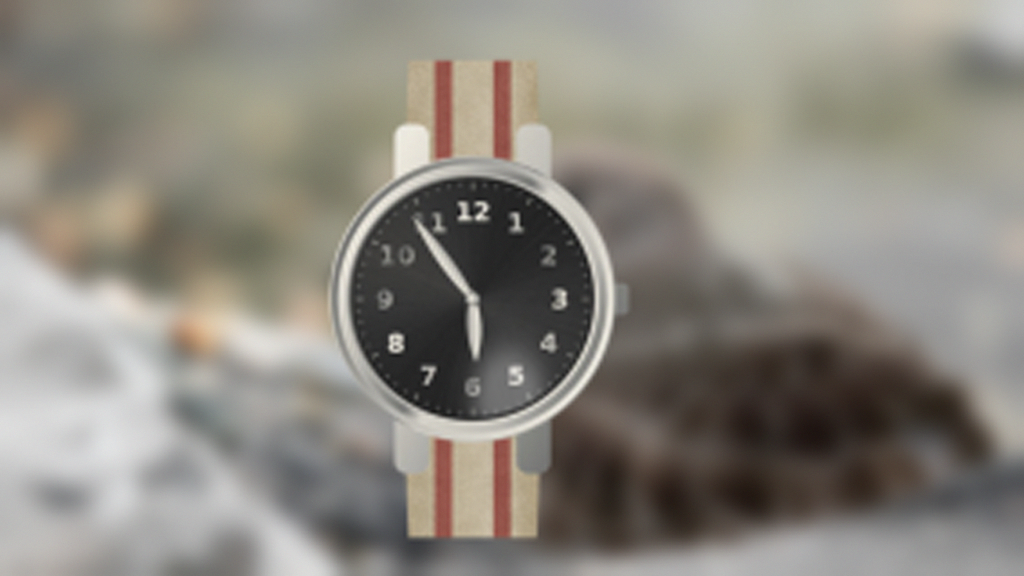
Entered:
5h54
